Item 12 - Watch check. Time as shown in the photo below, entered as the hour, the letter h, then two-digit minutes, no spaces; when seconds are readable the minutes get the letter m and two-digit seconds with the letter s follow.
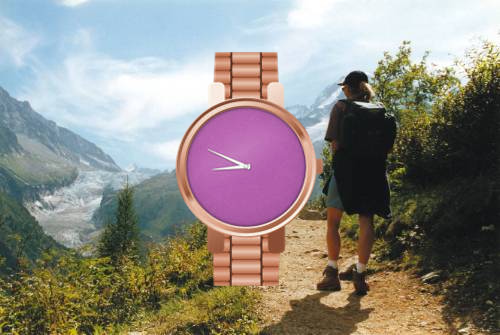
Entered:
8h49
